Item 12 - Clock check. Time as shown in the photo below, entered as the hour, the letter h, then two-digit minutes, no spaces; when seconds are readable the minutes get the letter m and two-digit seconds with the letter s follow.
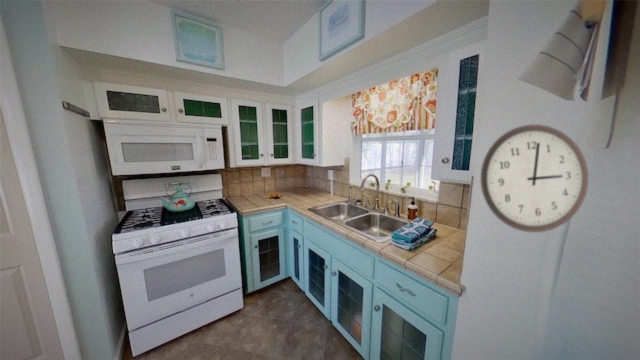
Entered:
3h02
